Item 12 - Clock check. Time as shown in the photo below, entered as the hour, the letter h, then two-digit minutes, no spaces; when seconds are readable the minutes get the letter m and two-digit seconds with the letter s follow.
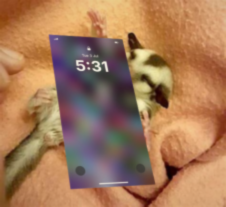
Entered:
5h31
